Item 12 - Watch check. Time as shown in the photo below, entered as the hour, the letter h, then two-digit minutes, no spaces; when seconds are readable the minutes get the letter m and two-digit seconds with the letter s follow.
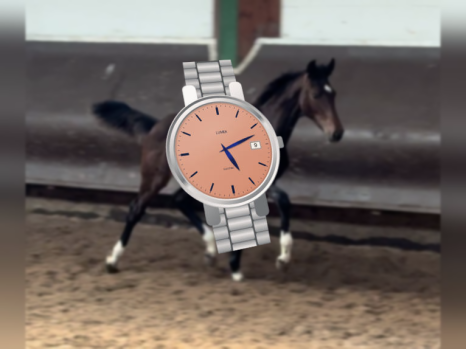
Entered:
5h12
